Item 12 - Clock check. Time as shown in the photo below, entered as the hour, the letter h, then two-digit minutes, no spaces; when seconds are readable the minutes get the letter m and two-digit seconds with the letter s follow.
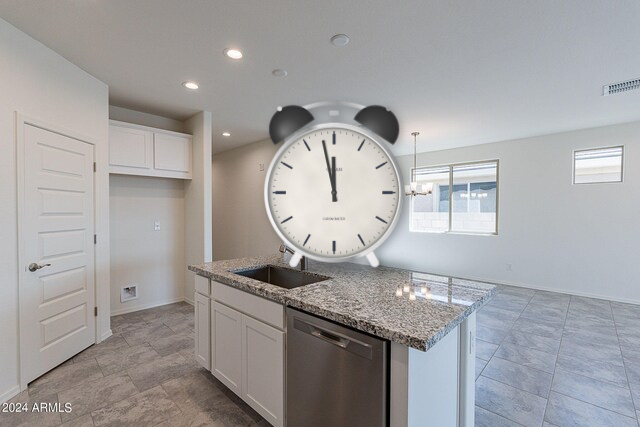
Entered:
11h58
